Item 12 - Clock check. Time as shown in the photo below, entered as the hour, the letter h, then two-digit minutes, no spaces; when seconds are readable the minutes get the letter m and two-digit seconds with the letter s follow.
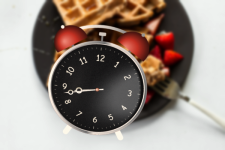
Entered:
8h43
